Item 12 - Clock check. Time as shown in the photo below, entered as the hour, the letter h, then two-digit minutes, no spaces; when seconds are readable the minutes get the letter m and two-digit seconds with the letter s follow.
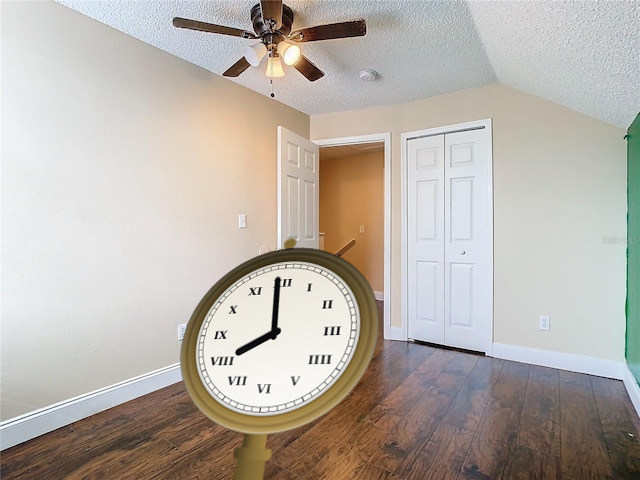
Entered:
7h59
